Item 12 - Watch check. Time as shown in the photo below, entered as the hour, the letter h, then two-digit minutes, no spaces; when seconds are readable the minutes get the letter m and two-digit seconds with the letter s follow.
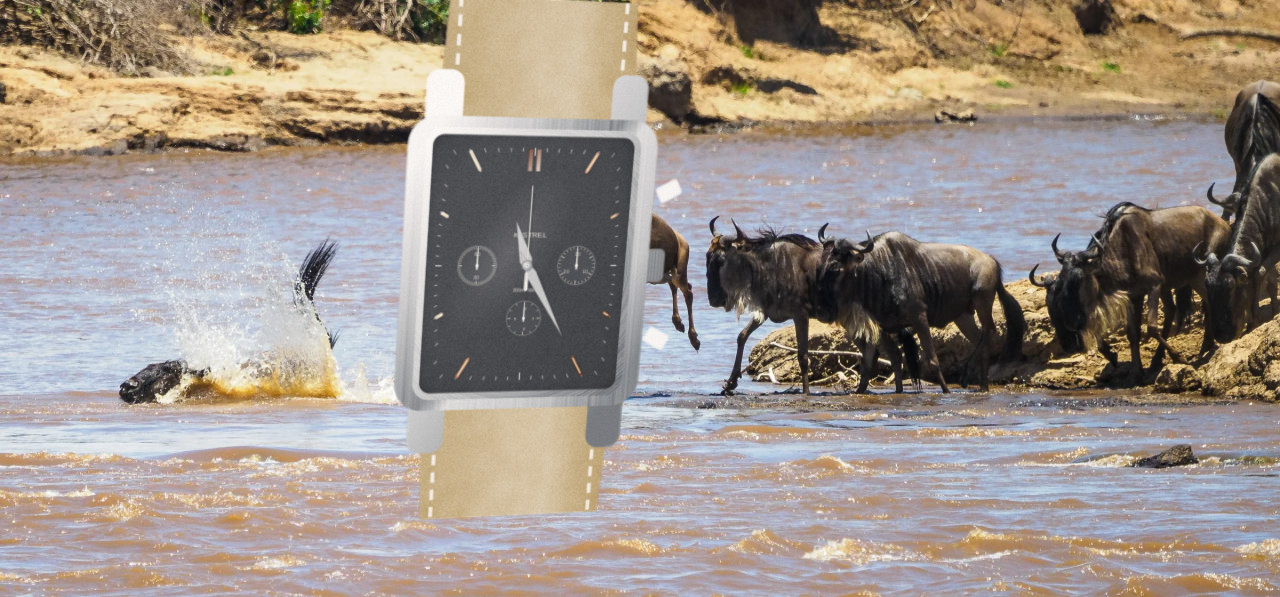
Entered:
11h25
